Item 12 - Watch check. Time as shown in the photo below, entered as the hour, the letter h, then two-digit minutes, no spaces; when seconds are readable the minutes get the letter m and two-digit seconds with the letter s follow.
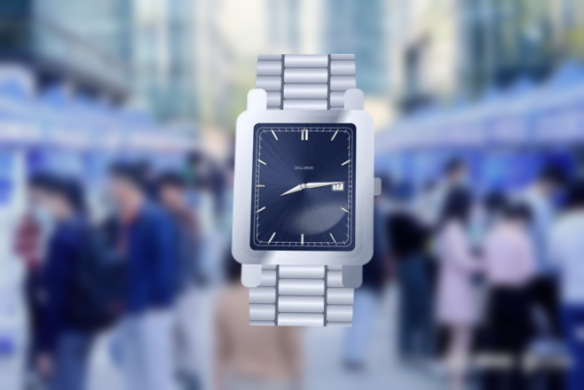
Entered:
8h14
